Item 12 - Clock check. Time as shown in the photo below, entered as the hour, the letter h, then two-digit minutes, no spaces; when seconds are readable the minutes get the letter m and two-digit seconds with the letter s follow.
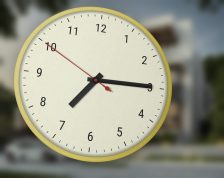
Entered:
7h14m50s
